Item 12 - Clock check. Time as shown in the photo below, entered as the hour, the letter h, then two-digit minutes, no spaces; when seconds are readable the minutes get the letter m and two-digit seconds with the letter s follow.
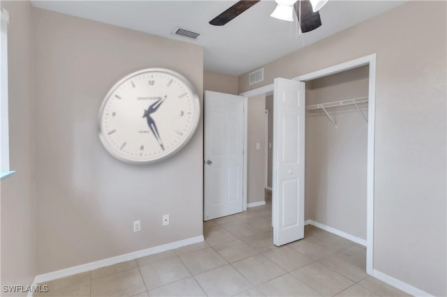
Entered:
1h25
